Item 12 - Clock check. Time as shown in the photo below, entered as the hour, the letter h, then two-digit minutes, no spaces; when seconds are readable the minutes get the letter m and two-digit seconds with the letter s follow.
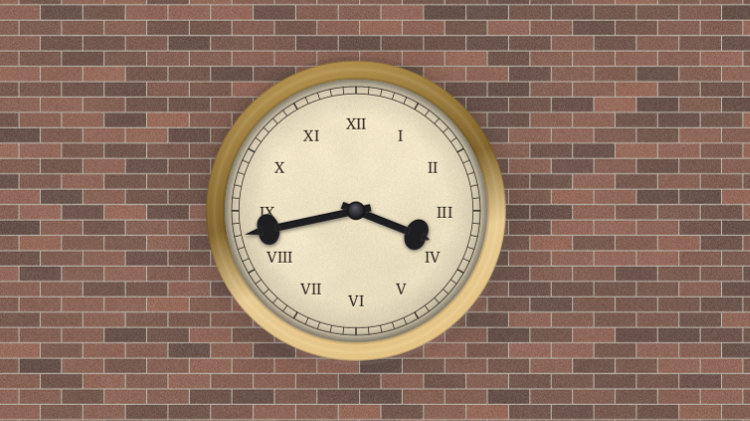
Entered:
3h43
